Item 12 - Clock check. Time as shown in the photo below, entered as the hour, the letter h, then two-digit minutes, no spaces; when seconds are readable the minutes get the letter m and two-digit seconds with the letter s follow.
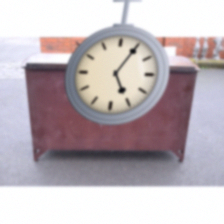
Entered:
5h05
